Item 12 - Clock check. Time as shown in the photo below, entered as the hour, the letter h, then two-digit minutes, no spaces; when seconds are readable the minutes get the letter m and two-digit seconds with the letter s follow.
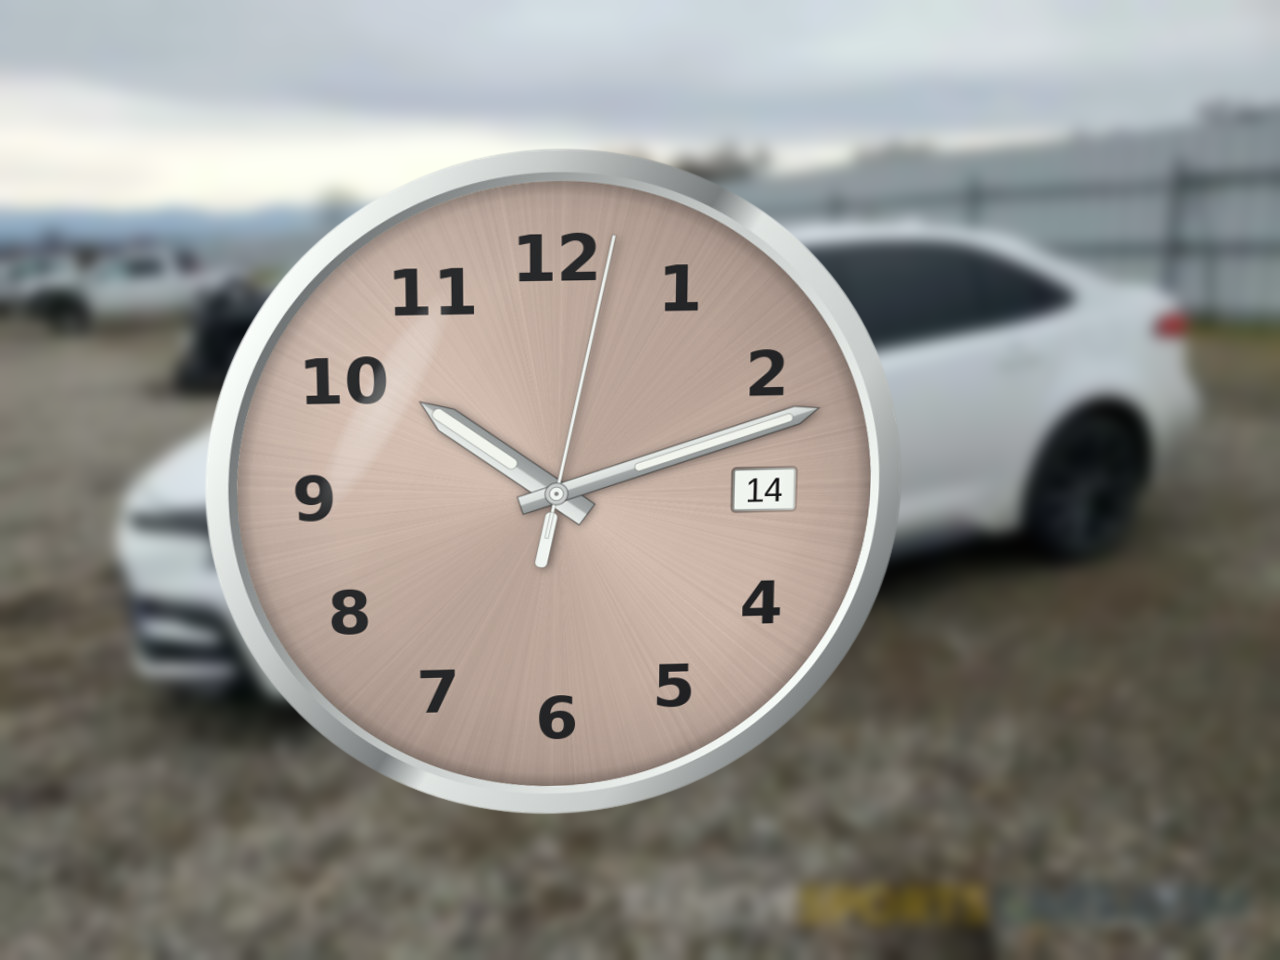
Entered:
10h12m02s
